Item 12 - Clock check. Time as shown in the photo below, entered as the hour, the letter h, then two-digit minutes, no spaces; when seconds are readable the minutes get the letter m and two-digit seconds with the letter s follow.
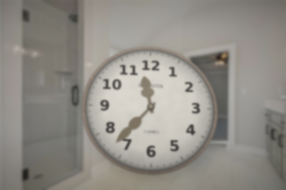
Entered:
11h37
